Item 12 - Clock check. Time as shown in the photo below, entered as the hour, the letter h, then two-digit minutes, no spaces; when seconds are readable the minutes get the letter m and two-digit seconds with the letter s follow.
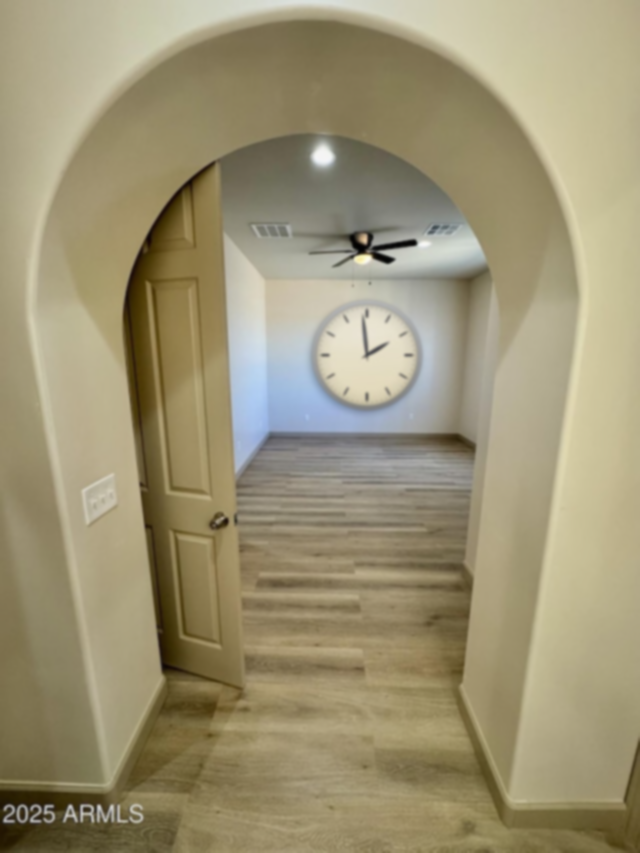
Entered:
1h59
